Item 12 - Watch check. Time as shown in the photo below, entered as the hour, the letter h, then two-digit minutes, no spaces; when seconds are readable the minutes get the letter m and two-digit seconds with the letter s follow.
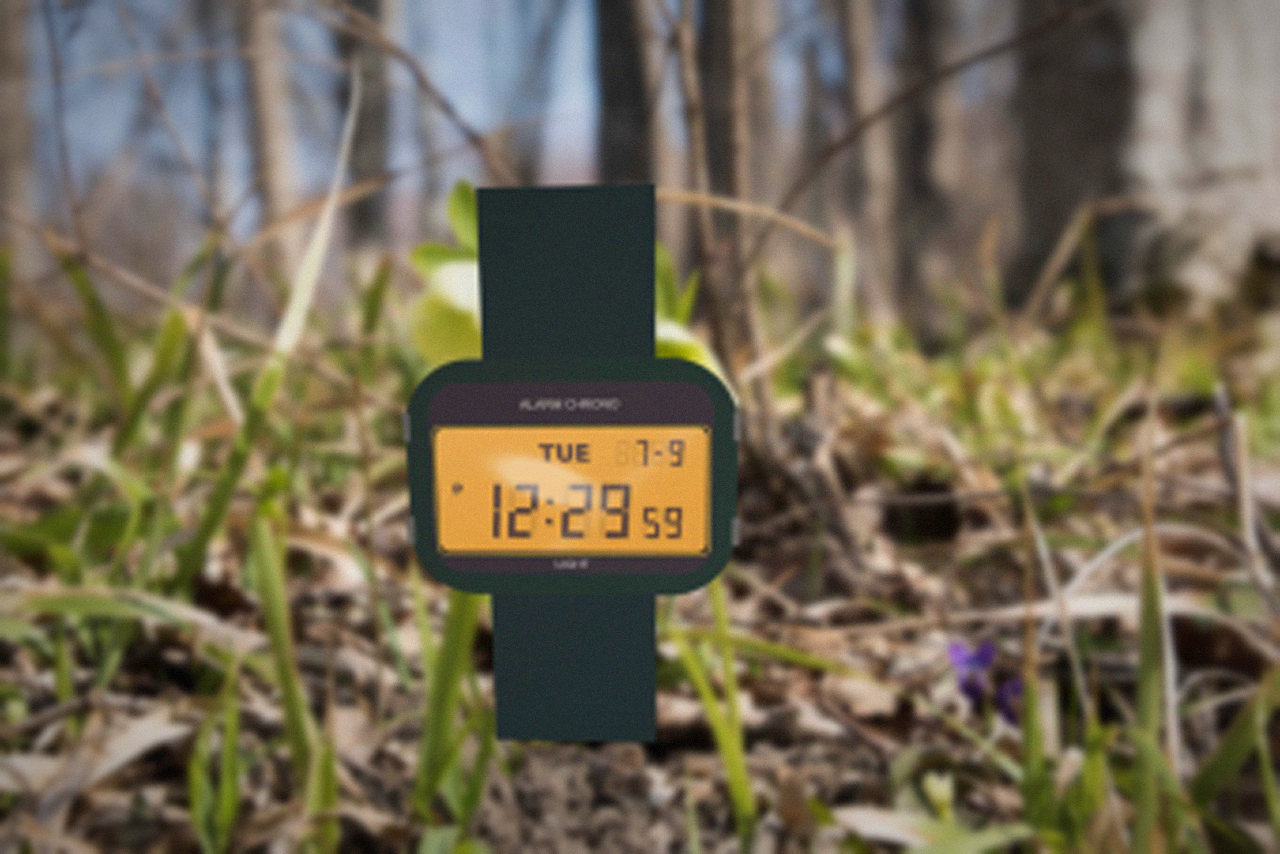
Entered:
12h29m59s
